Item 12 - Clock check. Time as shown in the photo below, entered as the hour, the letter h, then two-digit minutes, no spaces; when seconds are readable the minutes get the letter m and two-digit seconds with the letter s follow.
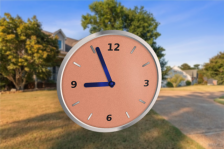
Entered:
8h56
